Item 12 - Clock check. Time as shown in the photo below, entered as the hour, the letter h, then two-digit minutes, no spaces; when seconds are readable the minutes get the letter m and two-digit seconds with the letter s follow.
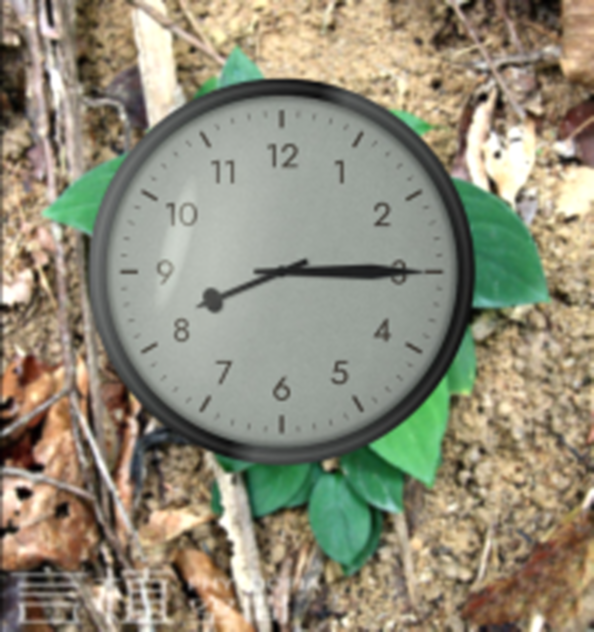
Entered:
8h15
